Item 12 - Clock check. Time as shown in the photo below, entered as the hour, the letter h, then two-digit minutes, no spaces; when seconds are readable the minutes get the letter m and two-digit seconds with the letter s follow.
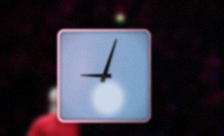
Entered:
9h03
